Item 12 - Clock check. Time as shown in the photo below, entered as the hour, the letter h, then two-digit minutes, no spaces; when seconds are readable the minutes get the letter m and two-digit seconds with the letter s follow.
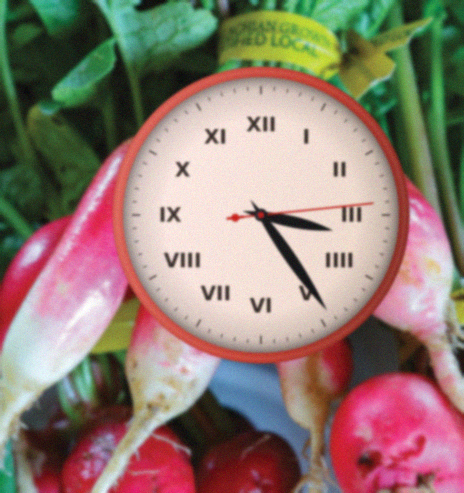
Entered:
3h24m14s
